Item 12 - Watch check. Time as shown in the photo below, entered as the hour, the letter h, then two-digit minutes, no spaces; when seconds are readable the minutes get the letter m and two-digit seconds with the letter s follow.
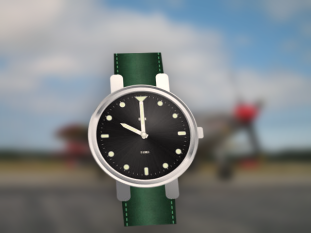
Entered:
10h00
